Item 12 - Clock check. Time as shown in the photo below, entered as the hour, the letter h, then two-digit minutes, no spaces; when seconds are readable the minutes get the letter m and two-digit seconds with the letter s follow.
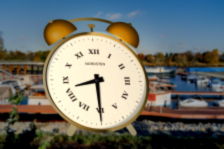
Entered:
8h30
